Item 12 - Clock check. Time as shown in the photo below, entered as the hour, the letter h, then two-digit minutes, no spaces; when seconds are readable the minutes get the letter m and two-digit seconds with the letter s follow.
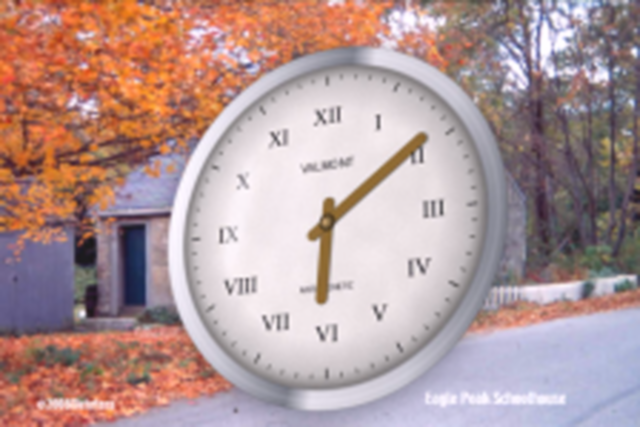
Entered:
6h09
